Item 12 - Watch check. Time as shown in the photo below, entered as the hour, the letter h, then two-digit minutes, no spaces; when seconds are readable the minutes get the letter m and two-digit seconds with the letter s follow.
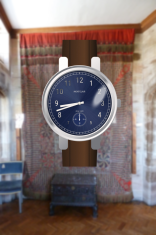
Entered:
8h42
